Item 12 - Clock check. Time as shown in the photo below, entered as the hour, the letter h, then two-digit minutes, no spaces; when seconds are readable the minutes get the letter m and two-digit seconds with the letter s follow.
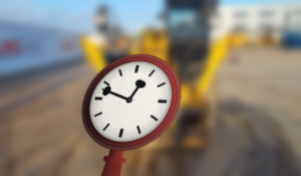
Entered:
12h48
